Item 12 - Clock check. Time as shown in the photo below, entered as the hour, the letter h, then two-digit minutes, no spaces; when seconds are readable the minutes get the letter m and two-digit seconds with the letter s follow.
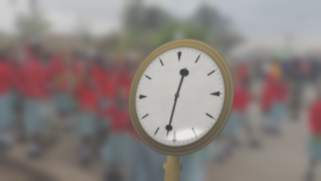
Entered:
12h32
